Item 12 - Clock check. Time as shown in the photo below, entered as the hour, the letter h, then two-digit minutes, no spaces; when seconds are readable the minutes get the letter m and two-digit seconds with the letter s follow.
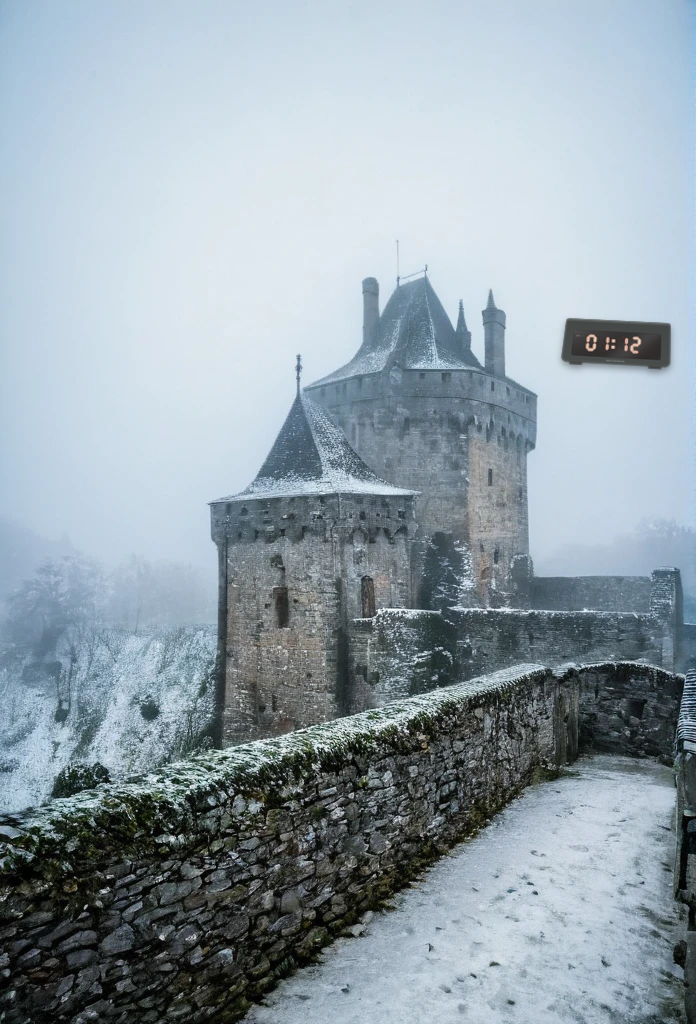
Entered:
1h12
